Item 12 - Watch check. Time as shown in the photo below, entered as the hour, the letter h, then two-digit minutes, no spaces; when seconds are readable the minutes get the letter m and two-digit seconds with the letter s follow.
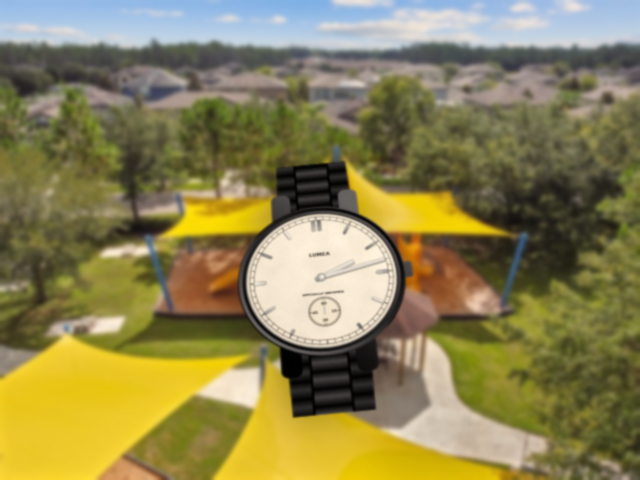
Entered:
2h13
